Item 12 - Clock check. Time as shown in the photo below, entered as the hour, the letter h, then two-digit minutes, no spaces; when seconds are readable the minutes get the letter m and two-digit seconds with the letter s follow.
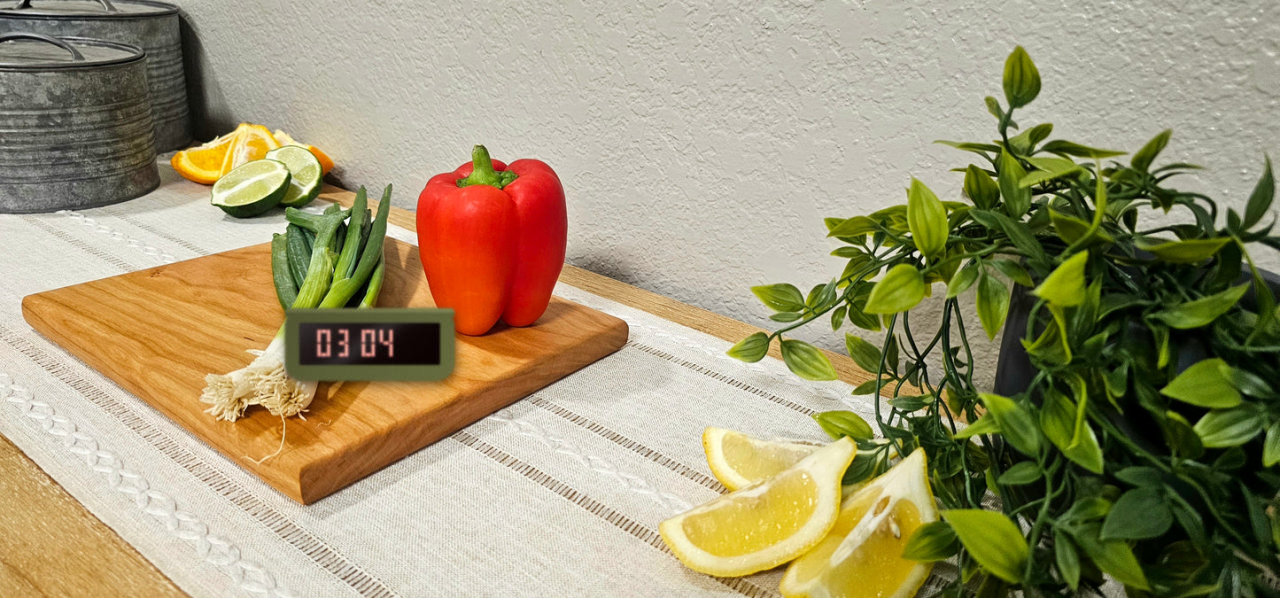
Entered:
3h04
